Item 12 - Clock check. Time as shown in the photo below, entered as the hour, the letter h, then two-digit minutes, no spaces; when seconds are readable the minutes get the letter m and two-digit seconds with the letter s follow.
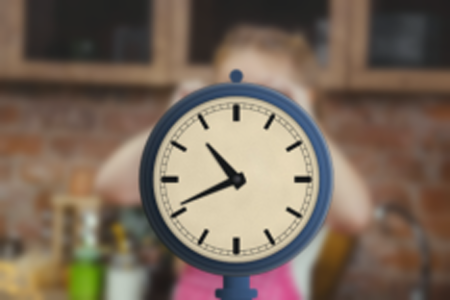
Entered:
10h41
